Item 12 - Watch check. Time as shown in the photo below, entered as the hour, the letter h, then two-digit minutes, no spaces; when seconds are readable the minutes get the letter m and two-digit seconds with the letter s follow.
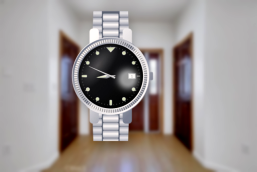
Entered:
8h49
